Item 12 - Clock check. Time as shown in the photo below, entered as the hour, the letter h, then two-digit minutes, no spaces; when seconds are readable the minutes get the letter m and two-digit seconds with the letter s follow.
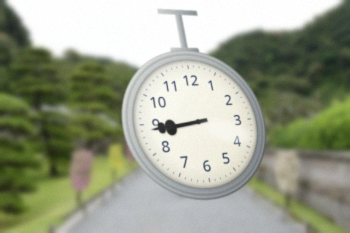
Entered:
8h44
